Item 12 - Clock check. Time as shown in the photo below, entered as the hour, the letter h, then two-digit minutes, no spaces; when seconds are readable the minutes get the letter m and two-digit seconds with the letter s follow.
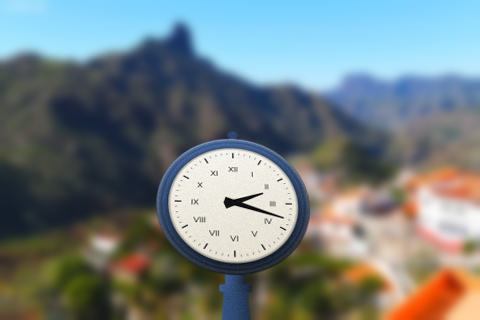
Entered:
2h18
